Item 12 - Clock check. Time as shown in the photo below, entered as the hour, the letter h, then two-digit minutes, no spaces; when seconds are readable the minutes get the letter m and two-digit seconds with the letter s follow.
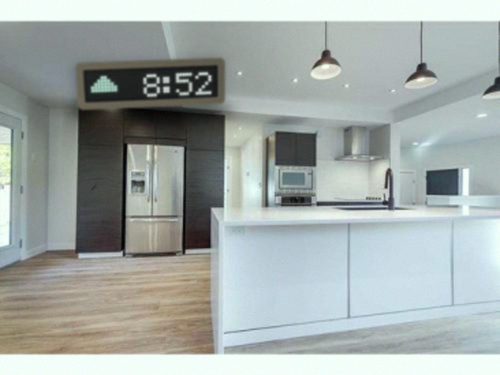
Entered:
8h52
